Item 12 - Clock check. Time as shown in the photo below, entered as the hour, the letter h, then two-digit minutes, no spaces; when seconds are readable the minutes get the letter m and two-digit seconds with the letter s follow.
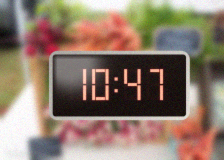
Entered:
10h47
